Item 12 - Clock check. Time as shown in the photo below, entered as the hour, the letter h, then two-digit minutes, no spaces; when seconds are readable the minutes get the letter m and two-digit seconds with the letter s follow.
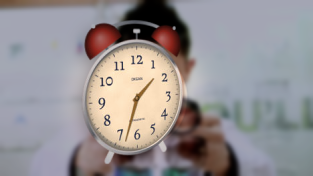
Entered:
1h33
